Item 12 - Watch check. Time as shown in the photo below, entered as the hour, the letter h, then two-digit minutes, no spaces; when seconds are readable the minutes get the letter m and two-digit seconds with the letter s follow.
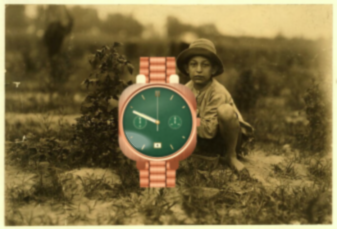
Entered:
9h49
